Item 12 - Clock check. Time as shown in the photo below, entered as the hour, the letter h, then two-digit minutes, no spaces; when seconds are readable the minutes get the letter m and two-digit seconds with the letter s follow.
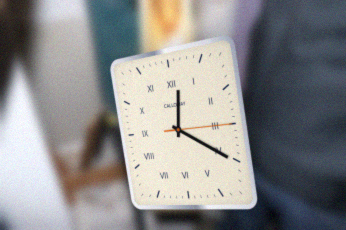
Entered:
12h20m15s
